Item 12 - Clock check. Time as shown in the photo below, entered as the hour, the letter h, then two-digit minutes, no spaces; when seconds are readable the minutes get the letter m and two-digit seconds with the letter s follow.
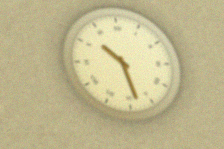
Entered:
10h28
